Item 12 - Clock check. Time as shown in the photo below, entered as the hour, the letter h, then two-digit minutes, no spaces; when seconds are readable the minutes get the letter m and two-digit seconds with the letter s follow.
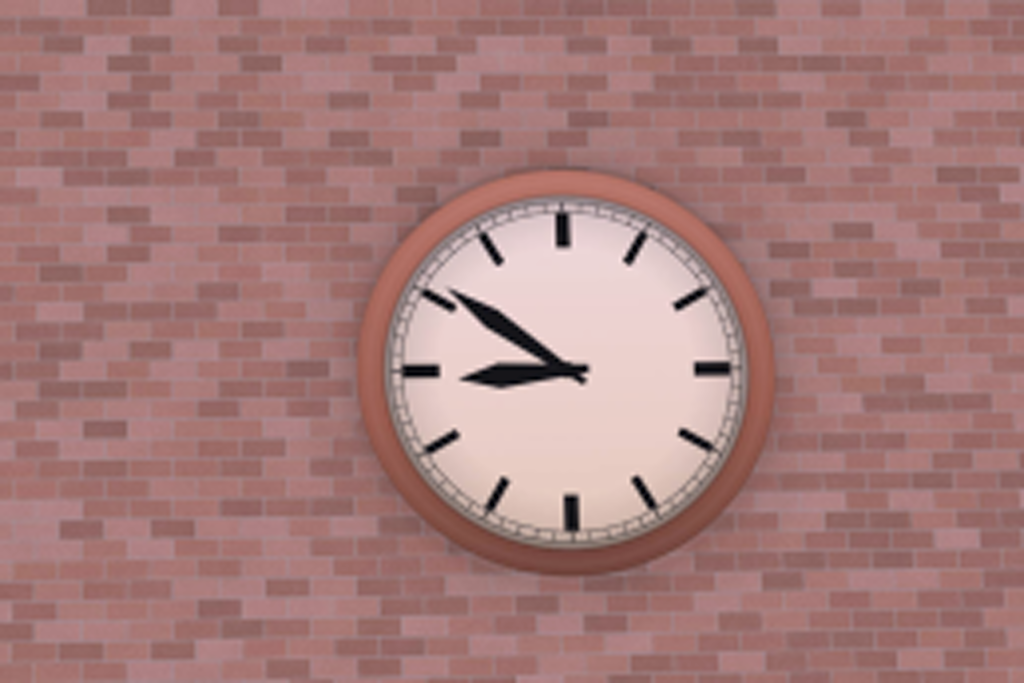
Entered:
8h51
